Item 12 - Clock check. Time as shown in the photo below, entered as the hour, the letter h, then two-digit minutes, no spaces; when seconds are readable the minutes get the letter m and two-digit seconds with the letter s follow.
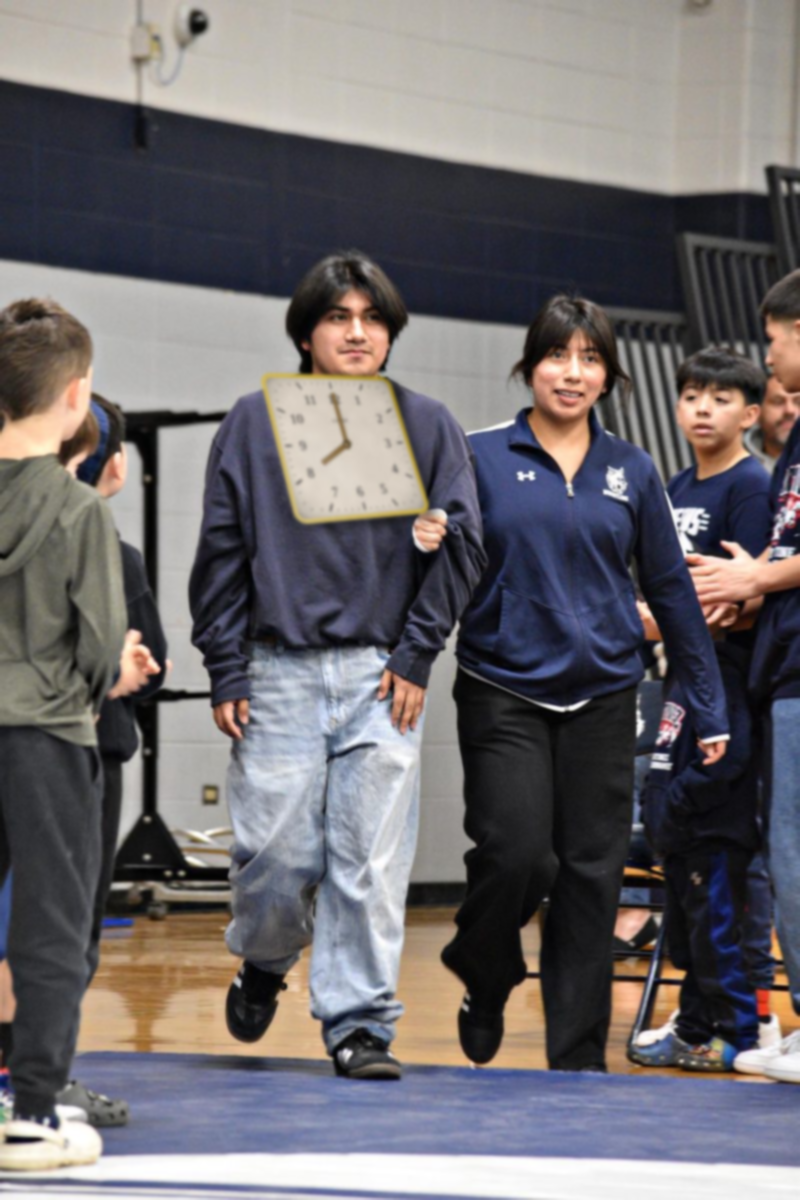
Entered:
8h00
